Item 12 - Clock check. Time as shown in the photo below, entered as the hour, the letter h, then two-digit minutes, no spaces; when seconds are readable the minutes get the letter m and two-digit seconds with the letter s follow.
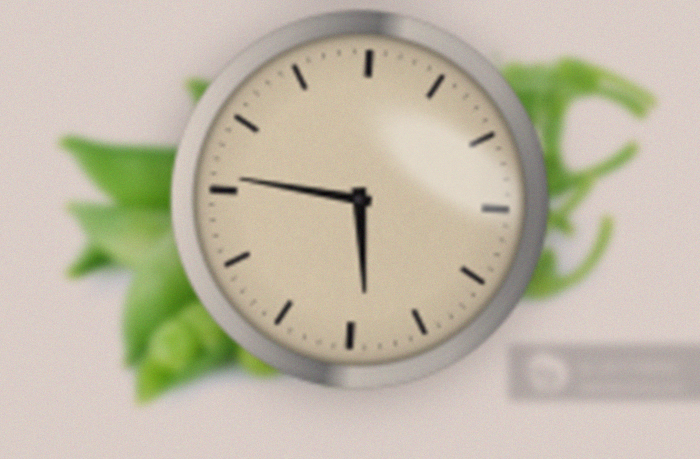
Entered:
5h46
